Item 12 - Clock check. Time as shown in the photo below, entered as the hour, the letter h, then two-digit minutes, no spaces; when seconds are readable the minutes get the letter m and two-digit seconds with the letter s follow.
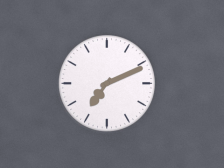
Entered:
7h11
